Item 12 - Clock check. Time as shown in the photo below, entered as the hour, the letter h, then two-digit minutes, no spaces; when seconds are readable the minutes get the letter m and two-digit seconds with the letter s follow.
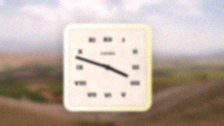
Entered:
3h48
